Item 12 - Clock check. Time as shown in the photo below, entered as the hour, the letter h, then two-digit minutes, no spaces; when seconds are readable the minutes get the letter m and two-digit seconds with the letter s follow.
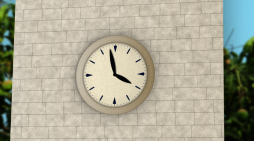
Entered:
3h58
